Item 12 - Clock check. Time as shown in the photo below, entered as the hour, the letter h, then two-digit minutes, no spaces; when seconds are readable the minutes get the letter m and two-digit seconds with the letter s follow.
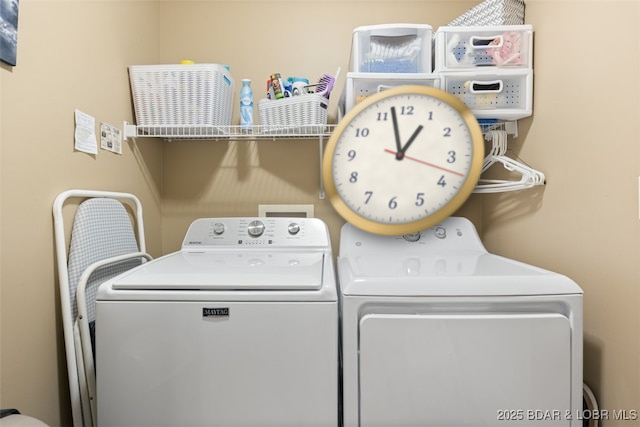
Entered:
12h57m18s
